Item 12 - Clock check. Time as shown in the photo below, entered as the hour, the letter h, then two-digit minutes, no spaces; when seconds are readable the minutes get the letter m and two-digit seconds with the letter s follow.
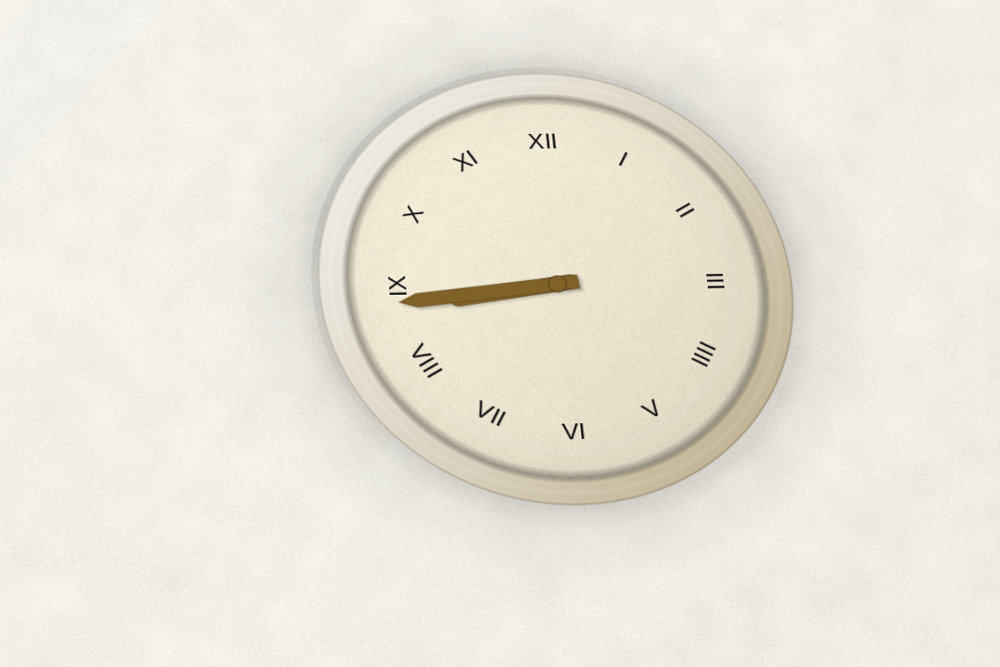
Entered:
8h44
